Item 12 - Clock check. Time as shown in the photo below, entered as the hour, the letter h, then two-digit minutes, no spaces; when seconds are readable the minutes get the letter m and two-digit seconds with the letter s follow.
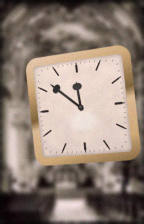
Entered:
11h52
